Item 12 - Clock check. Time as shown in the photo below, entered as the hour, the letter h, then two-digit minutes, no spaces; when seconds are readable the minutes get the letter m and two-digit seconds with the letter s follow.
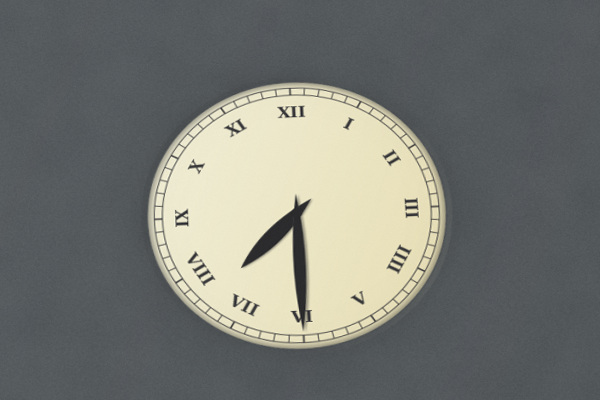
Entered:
7h30
